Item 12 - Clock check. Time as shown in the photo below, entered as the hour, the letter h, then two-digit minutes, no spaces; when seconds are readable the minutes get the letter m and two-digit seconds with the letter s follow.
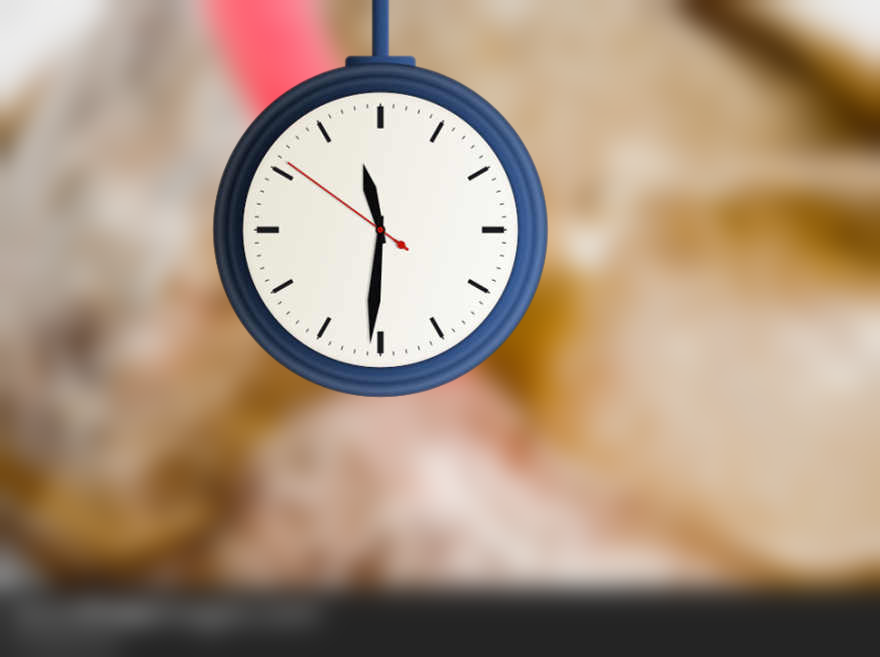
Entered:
11h30m51s
